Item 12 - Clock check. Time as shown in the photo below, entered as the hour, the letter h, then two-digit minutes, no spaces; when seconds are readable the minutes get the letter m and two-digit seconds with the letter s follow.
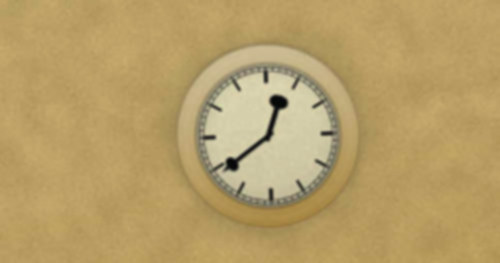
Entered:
12h39
